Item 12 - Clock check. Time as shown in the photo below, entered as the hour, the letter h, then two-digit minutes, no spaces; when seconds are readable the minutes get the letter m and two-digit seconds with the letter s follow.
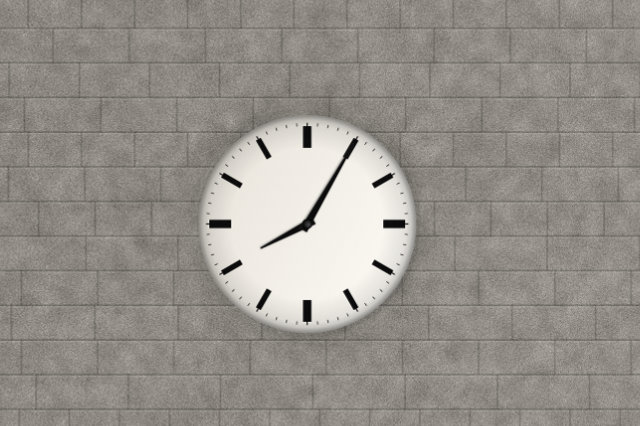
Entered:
8h05
